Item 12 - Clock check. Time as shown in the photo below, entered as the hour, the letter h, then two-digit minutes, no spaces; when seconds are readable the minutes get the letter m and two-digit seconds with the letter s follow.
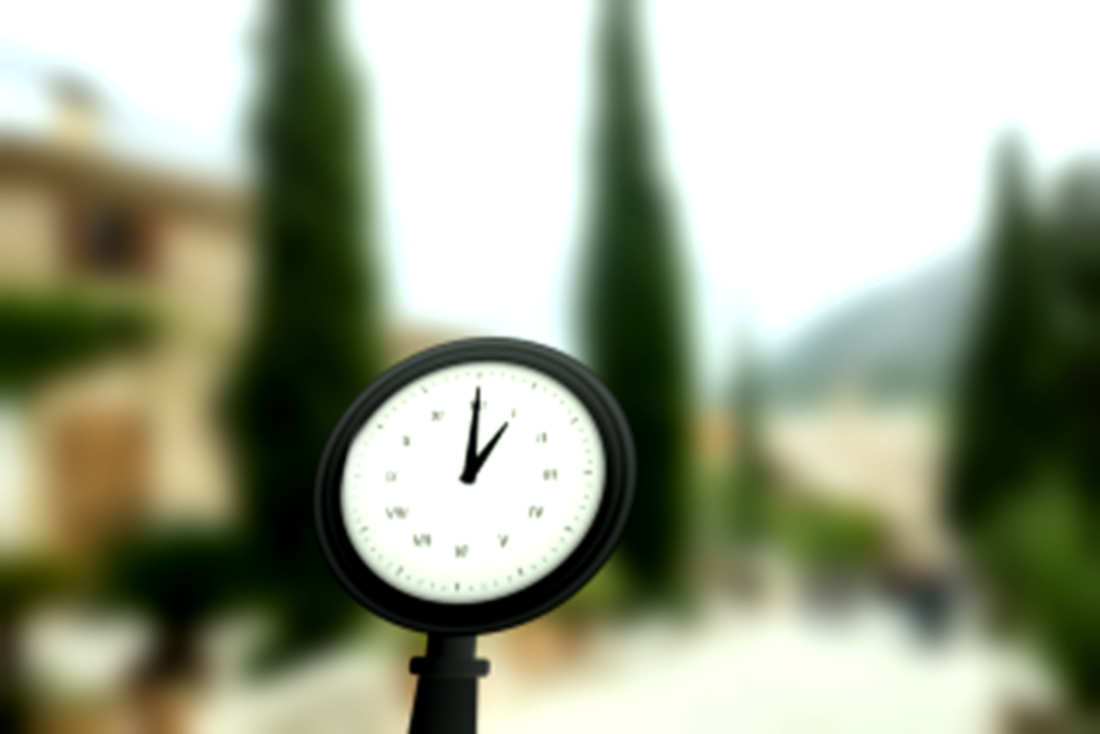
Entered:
1h00
